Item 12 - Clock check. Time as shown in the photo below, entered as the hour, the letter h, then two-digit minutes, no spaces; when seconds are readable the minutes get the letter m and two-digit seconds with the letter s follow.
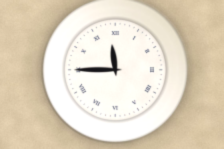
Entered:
11h45
